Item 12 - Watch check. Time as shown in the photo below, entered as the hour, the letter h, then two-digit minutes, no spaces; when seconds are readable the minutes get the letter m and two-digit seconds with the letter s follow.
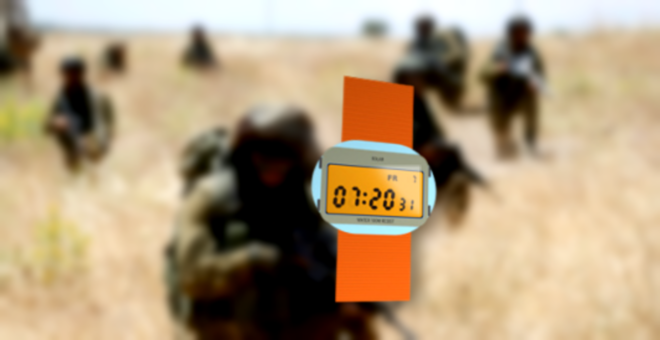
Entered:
7h20m31s
